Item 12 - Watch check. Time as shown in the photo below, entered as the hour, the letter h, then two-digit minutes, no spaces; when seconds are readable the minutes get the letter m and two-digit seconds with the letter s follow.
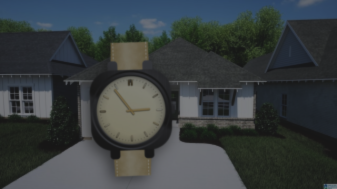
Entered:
2h54
